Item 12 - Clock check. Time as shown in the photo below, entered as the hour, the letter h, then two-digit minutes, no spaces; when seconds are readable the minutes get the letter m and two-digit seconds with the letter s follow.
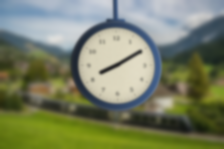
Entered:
8h10
